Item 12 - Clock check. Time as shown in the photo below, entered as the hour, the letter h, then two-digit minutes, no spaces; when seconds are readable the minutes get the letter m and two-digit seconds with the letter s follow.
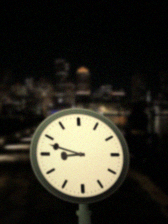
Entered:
8h48
